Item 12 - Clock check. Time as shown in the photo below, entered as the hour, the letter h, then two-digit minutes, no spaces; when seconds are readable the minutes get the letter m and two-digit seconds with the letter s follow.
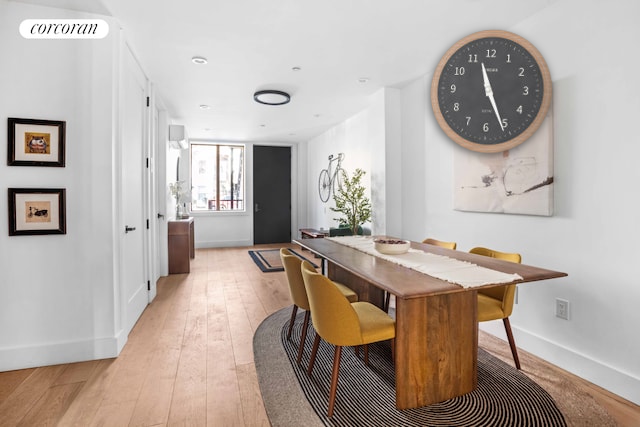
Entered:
11h26
